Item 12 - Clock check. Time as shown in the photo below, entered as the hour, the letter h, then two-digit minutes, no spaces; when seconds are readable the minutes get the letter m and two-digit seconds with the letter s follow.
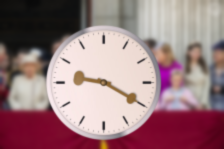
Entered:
9h20
